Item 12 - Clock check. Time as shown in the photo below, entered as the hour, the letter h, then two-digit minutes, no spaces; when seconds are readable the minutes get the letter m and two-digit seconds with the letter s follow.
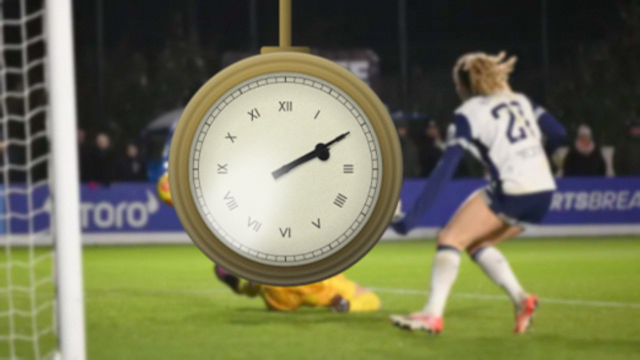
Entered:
2h10
